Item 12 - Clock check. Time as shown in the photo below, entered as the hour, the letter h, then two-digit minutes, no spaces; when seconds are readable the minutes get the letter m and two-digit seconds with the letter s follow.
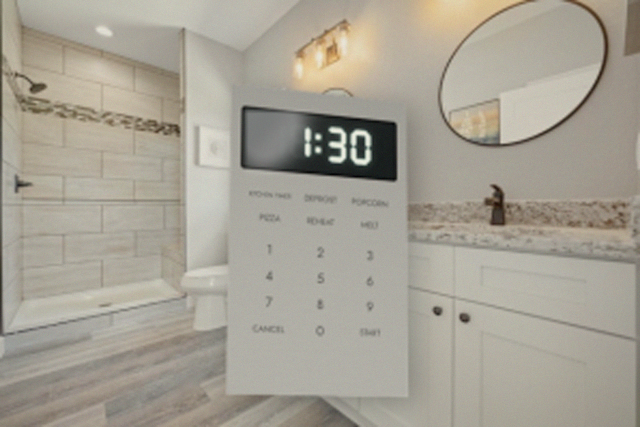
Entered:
1h30
